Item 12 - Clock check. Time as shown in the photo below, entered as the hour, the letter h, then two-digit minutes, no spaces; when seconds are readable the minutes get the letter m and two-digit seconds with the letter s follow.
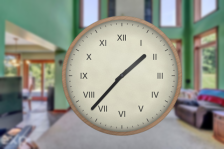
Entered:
1h37
